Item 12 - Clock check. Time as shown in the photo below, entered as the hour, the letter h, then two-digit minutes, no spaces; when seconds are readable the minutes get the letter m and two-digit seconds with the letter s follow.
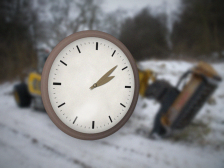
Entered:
2h08
